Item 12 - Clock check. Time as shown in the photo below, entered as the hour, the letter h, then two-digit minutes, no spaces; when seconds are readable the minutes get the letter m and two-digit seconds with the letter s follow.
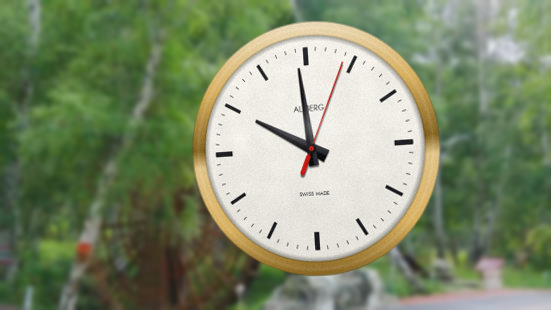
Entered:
9h59m04s
